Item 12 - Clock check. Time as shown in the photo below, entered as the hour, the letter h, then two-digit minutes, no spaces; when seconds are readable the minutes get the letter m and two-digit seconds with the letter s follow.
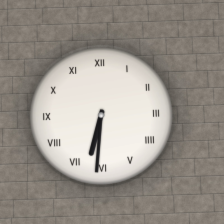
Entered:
6h31
